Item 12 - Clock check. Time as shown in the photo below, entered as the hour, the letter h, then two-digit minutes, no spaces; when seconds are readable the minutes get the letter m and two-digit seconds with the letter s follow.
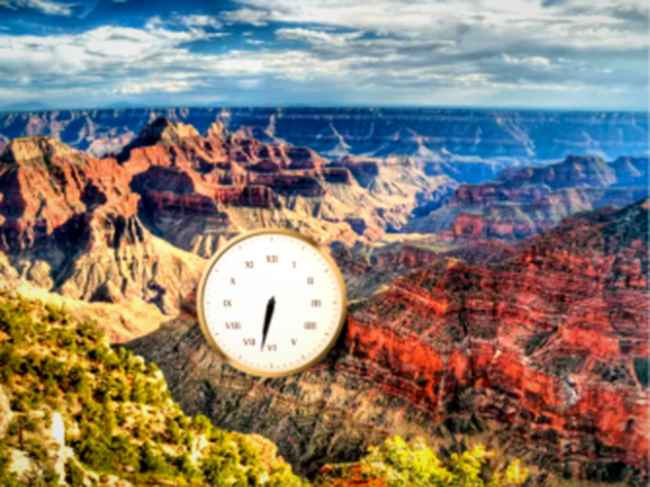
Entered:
6h32
